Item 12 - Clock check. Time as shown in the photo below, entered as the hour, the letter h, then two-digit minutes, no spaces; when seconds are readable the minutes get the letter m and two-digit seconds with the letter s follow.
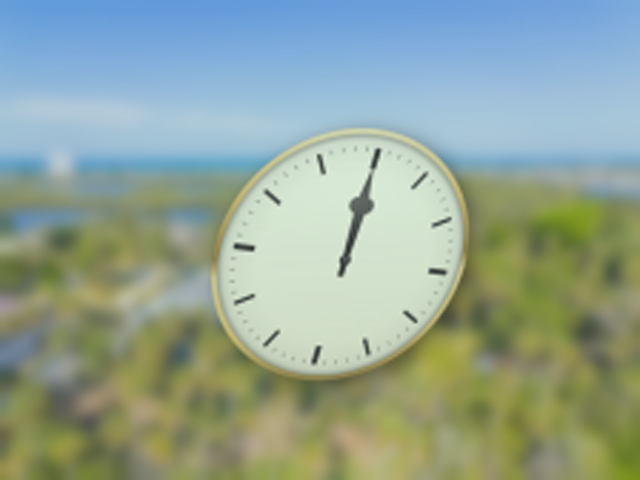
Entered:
12h00
